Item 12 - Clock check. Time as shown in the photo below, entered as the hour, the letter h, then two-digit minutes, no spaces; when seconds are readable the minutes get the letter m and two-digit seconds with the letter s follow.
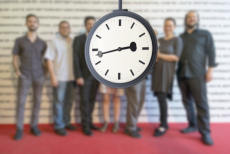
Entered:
2h43
